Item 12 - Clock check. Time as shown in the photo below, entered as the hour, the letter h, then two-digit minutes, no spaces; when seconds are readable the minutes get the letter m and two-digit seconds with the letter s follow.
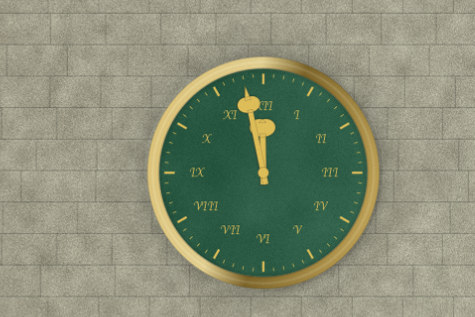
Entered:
11h58
